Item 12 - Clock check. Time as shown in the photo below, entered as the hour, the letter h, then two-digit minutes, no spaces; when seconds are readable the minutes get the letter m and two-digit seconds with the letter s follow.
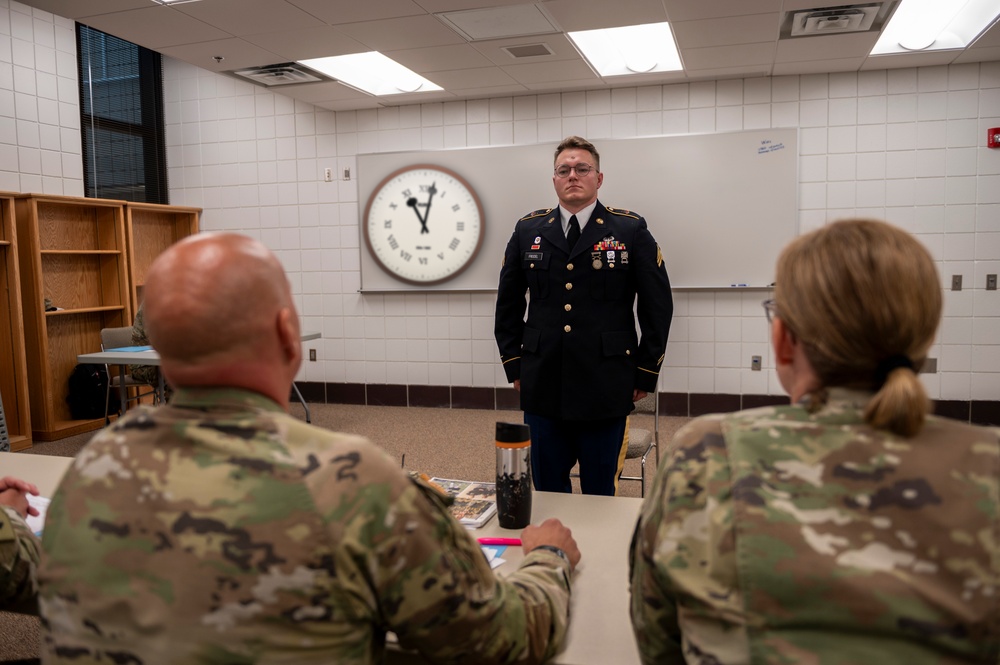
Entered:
11h02
